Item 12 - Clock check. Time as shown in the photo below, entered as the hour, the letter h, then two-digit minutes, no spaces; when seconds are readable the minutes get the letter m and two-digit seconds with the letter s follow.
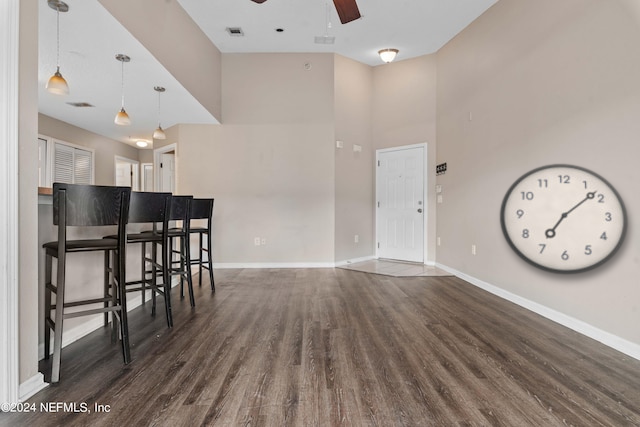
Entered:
7h08
